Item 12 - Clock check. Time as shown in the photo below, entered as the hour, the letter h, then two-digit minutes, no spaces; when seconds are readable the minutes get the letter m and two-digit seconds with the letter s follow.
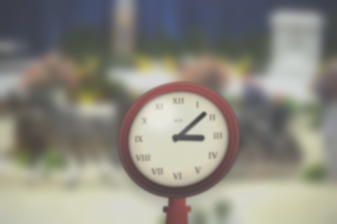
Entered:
3h08
